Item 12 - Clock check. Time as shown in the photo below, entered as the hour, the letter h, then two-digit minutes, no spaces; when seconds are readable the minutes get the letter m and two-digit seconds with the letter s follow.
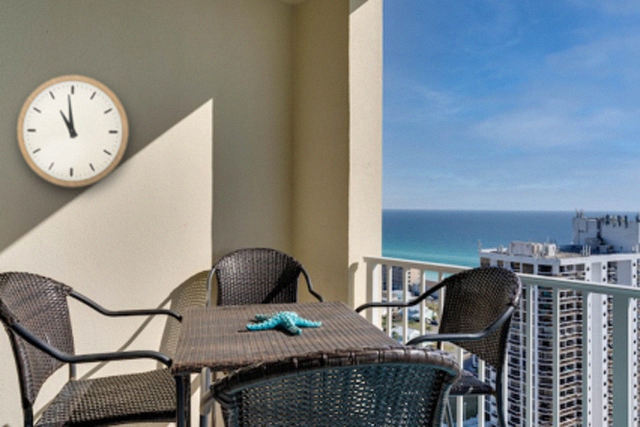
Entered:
10h59
